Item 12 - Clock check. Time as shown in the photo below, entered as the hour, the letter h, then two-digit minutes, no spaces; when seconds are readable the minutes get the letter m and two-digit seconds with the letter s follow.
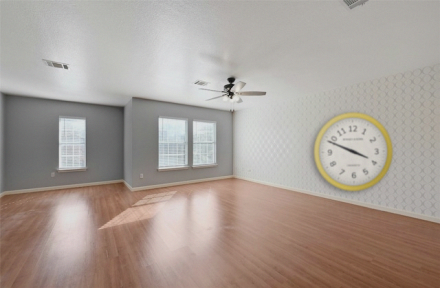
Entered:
3h49
